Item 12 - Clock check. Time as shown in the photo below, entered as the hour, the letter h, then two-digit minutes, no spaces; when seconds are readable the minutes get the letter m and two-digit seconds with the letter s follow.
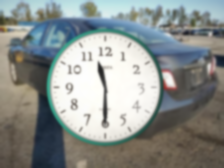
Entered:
11h30
